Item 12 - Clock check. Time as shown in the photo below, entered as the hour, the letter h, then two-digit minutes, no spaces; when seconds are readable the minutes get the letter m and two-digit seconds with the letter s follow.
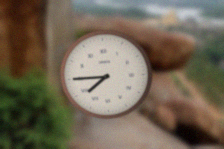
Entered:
7h45
